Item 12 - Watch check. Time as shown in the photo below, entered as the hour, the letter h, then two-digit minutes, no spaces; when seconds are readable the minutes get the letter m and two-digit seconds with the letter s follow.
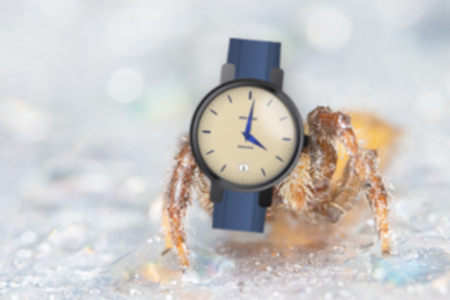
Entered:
4h01
